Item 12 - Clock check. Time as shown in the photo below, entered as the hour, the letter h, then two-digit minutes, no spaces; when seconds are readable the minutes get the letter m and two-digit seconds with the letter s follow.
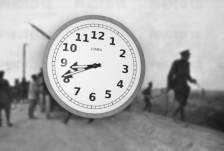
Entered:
8h41
